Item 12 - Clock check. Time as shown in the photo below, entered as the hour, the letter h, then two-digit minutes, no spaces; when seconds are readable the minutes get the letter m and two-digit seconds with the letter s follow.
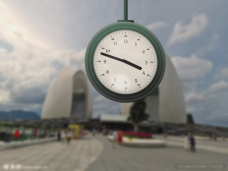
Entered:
3h48
